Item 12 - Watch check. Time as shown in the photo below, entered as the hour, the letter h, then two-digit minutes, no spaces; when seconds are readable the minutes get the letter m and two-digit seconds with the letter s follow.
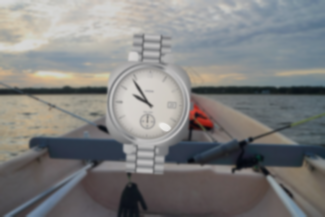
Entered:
9h54
